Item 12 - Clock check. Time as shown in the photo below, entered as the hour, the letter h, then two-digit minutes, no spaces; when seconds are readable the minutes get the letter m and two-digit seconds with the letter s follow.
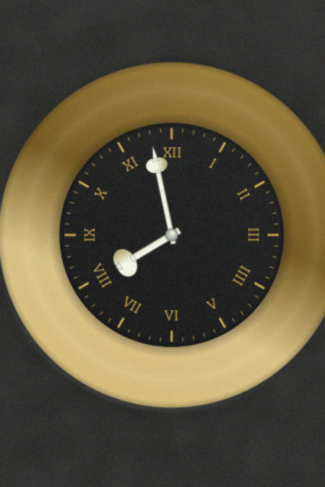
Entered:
7h58
